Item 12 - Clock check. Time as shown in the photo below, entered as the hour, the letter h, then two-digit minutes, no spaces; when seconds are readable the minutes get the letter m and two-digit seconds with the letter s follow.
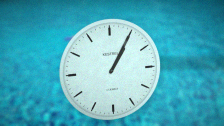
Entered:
1h05
